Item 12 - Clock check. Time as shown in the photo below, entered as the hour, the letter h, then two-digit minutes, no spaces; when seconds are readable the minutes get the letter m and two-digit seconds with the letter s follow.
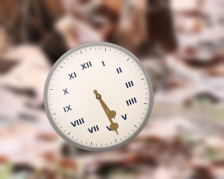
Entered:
5h29
